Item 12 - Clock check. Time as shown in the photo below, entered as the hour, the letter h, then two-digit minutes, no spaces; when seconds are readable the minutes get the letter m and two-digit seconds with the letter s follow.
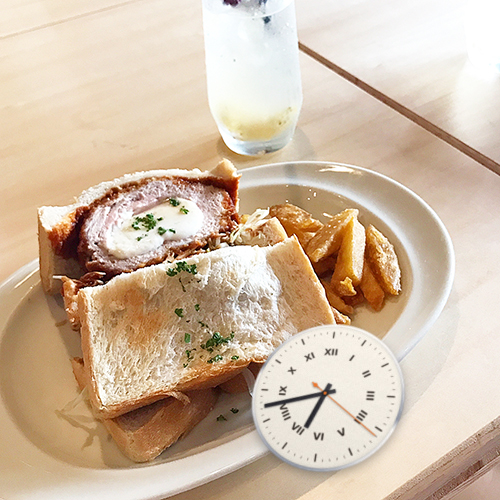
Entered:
6h42m21s
